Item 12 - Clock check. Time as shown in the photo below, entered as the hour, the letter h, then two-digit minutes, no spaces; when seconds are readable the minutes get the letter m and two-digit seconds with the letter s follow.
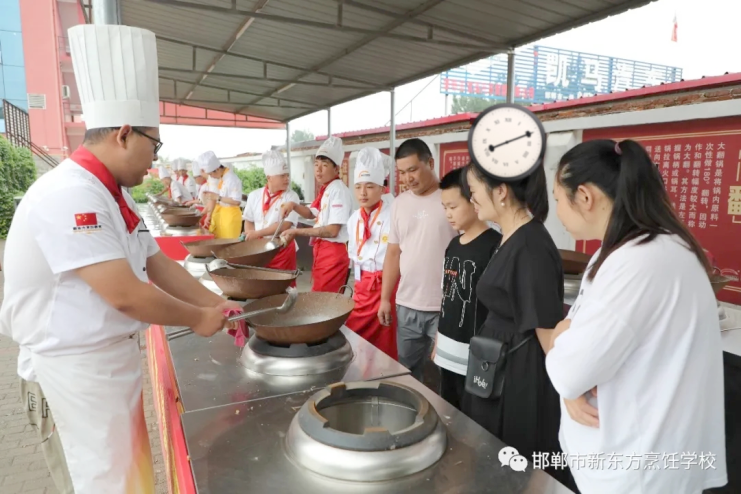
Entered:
8h11
